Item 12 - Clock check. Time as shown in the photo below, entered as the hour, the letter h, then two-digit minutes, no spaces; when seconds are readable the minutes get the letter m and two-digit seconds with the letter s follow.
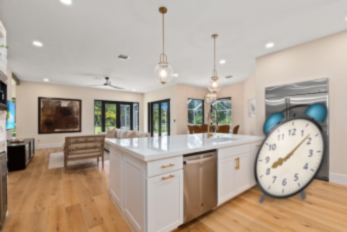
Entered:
8h08
